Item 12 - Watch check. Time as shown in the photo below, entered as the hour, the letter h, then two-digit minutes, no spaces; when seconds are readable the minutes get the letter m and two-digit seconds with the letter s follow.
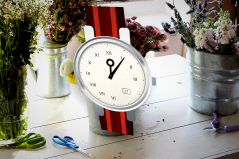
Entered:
12h06
